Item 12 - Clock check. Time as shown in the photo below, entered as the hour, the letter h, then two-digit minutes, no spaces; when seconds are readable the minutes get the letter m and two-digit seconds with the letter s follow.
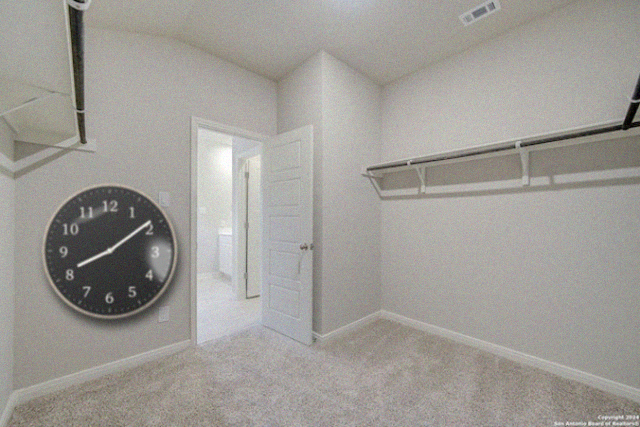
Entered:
8h09
